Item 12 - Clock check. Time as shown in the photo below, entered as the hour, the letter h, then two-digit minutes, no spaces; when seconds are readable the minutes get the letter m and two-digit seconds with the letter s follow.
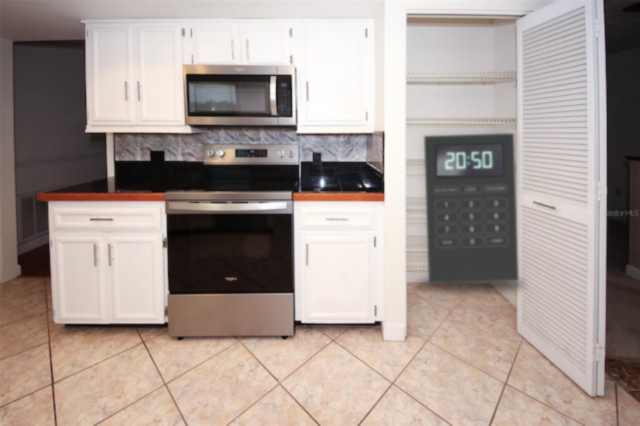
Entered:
20h50
